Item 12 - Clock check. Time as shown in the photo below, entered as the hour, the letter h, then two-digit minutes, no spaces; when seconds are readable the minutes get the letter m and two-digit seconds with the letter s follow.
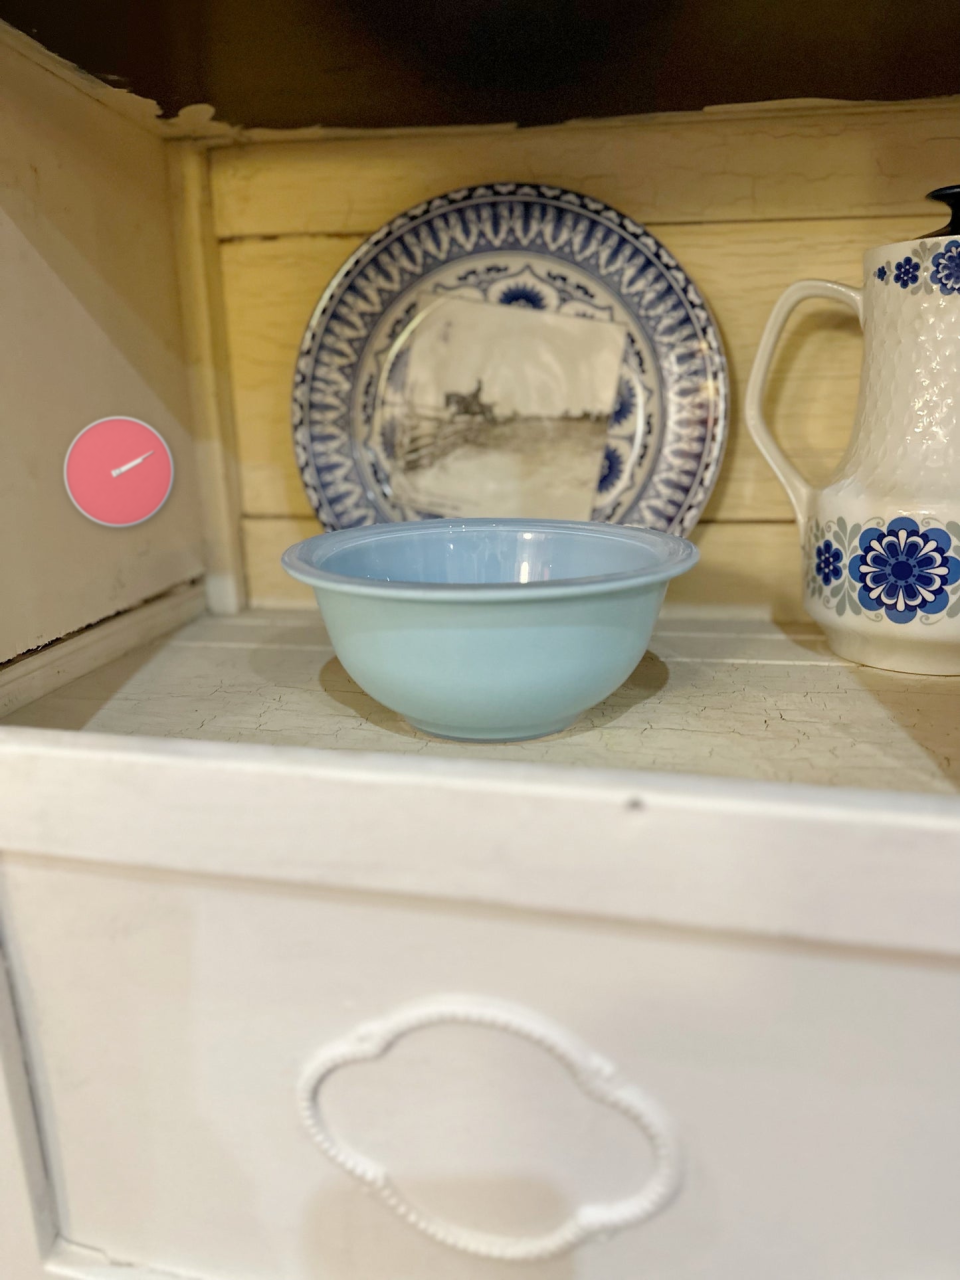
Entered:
2h10
